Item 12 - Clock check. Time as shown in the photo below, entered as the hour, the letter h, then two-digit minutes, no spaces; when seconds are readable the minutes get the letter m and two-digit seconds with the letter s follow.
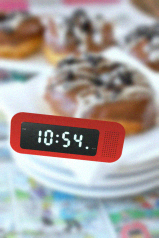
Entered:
10h54
